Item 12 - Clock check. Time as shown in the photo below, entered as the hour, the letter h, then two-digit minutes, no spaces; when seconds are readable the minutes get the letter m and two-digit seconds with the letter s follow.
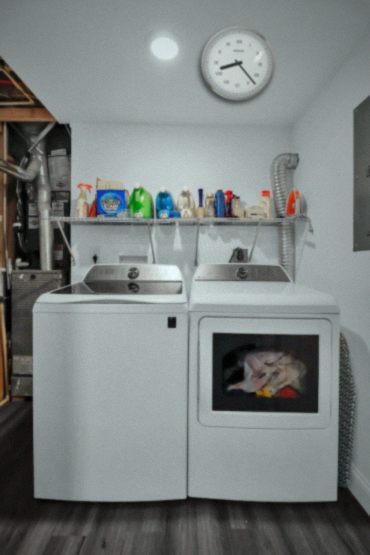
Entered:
8h23
